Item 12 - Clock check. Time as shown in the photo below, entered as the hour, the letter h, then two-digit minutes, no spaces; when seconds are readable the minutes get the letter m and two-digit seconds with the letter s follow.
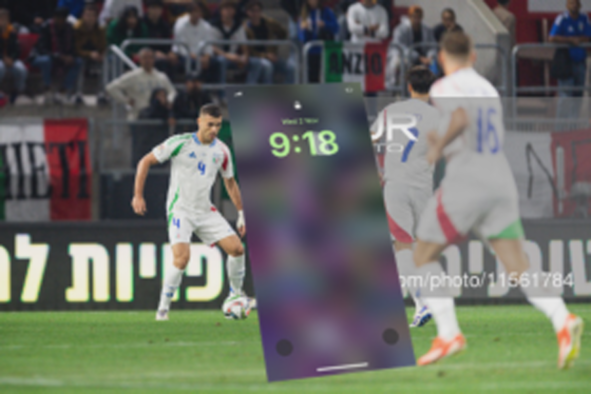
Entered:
9h18
